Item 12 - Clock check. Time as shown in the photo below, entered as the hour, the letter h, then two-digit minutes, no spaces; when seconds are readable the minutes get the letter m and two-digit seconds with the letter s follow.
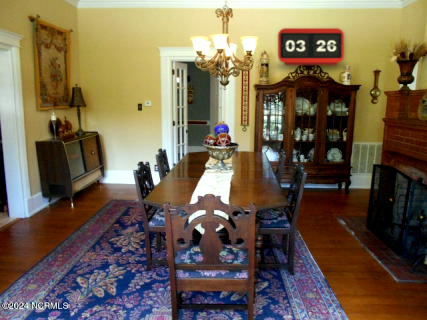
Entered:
3h26
